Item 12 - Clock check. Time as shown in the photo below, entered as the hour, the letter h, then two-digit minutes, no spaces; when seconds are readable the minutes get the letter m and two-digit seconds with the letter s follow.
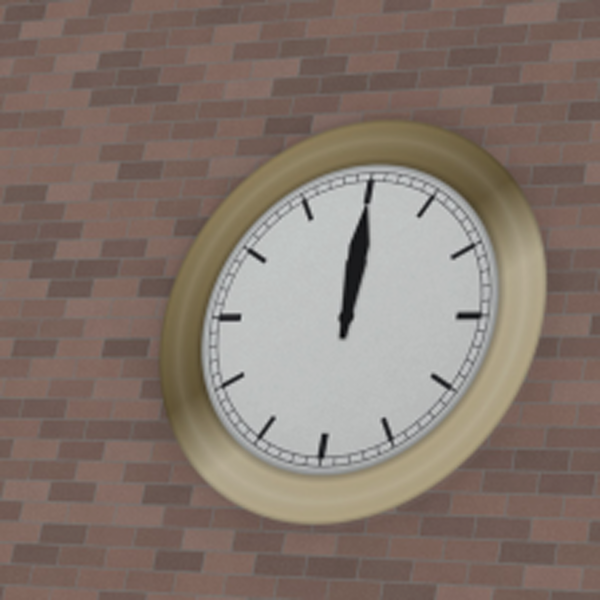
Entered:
12h00
